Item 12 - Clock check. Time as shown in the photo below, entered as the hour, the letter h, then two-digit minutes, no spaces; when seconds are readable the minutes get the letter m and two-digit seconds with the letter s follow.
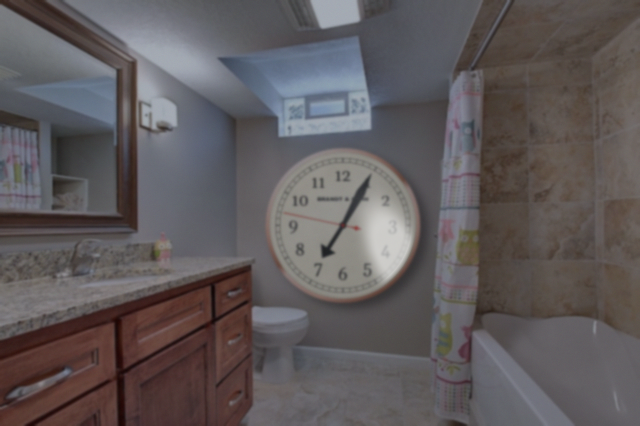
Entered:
7h04m47s
